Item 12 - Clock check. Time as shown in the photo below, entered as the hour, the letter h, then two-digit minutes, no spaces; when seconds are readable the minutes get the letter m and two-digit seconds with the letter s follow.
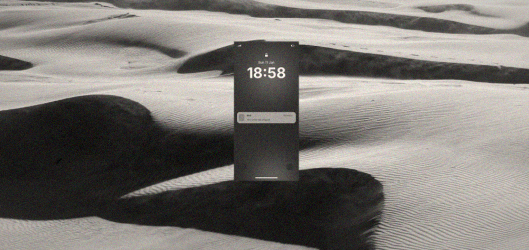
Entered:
18h58
